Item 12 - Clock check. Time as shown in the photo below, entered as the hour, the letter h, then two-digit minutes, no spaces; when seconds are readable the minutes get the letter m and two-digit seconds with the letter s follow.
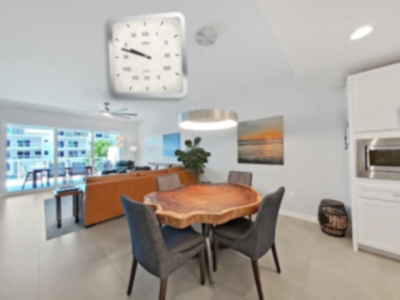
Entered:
9h48
